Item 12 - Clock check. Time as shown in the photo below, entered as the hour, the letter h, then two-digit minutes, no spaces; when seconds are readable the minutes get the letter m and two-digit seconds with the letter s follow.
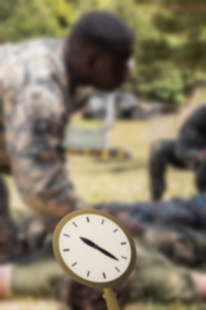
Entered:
10h22
